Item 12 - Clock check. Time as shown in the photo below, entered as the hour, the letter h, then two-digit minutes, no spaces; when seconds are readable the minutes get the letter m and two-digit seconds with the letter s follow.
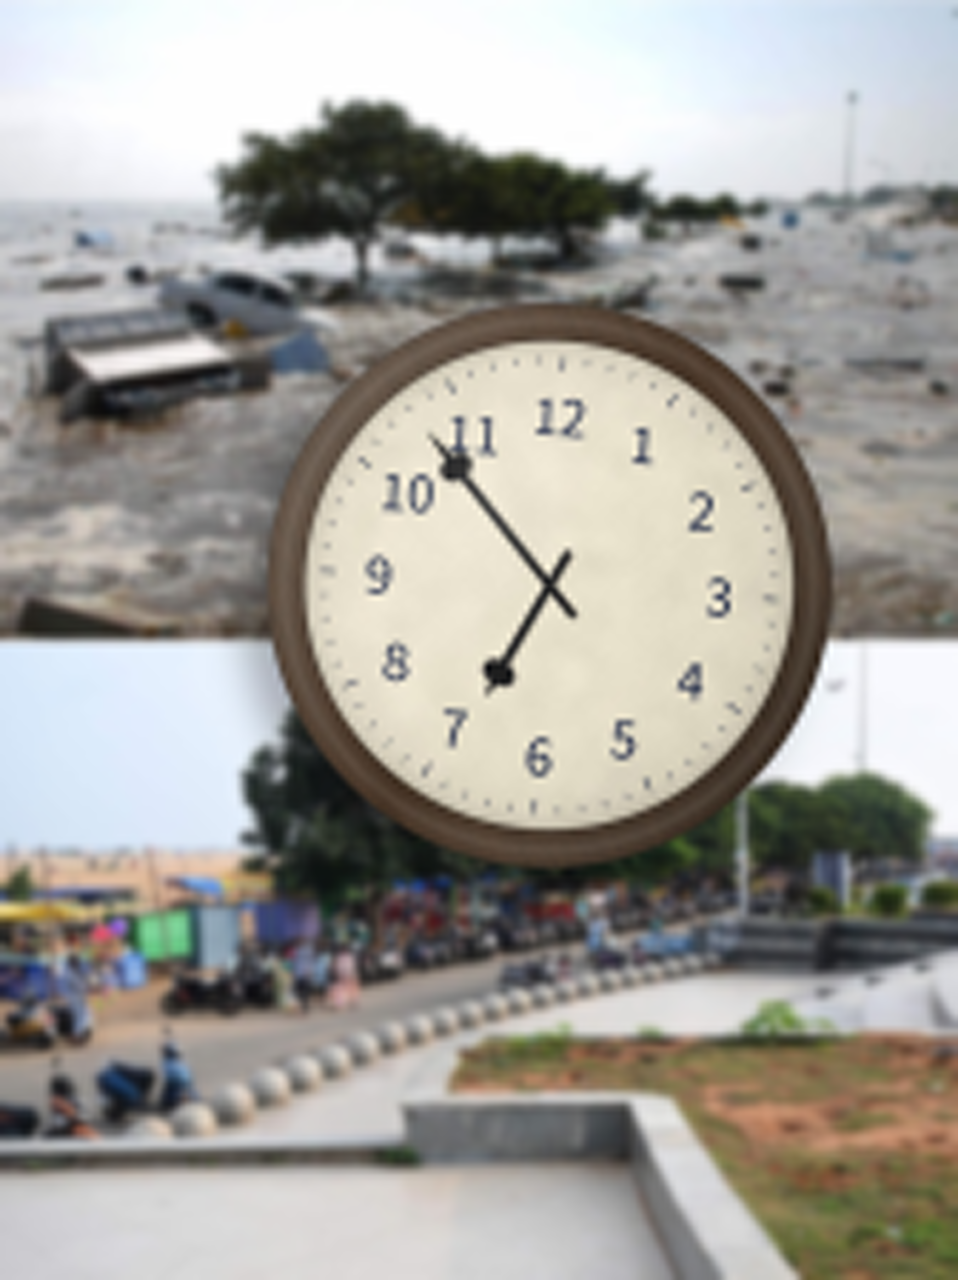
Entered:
6h53
